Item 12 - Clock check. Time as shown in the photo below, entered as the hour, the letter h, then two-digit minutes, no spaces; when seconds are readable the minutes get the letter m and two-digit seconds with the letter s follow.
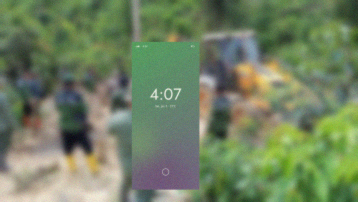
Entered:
4h07
